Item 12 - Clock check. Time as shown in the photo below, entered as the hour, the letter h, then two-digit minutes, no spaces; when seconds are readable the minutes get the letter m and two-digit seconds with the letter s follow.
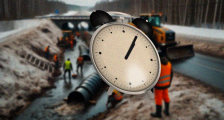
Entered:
1h05
